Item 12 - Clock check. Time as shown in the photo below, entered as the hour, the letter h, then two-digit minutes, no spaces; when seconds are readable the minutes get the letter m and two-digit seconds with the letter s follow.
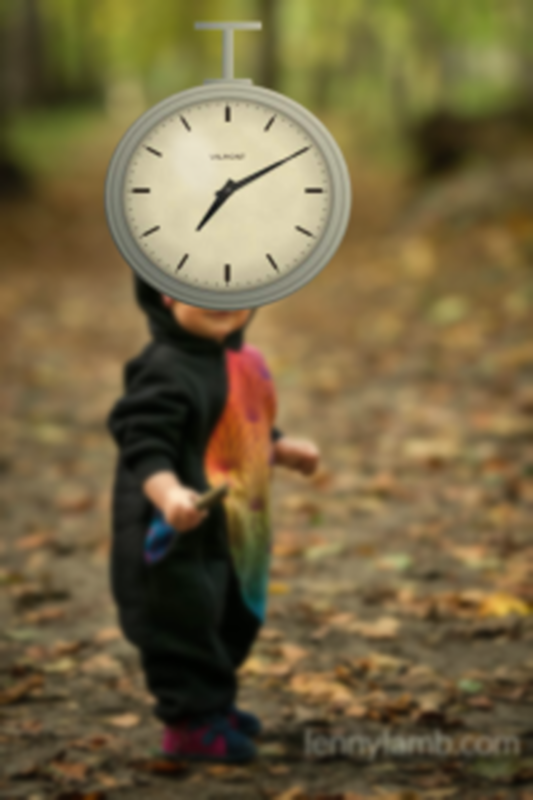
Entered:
7h10
